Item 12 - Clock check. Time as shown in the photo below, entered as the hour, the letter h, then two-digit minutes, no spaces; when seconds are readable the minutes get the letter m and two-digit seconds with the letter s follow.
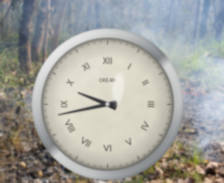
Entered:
9h43
